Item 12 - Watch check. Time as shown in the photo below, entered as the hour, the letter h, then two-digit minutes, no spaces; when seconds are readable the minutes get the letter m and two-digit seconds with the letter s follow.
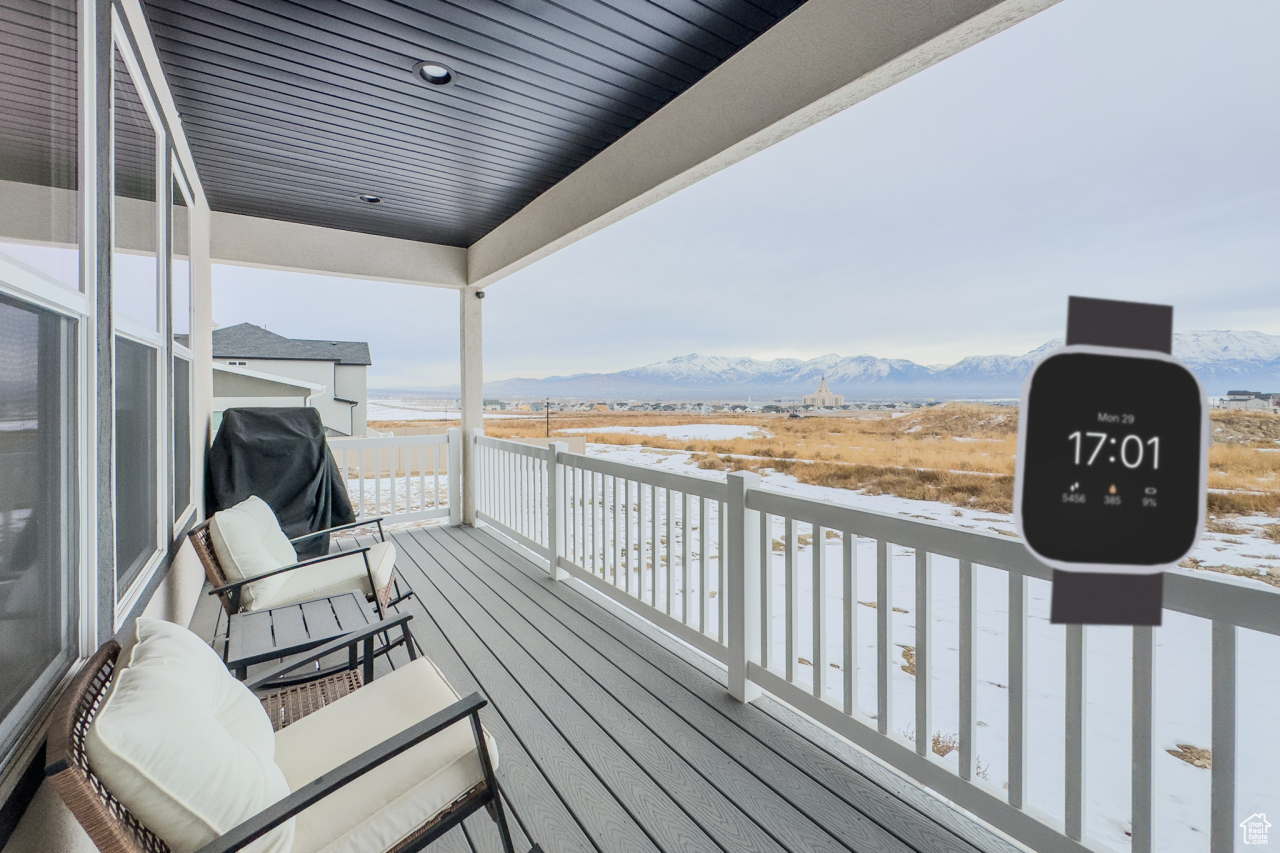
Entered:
17h01
